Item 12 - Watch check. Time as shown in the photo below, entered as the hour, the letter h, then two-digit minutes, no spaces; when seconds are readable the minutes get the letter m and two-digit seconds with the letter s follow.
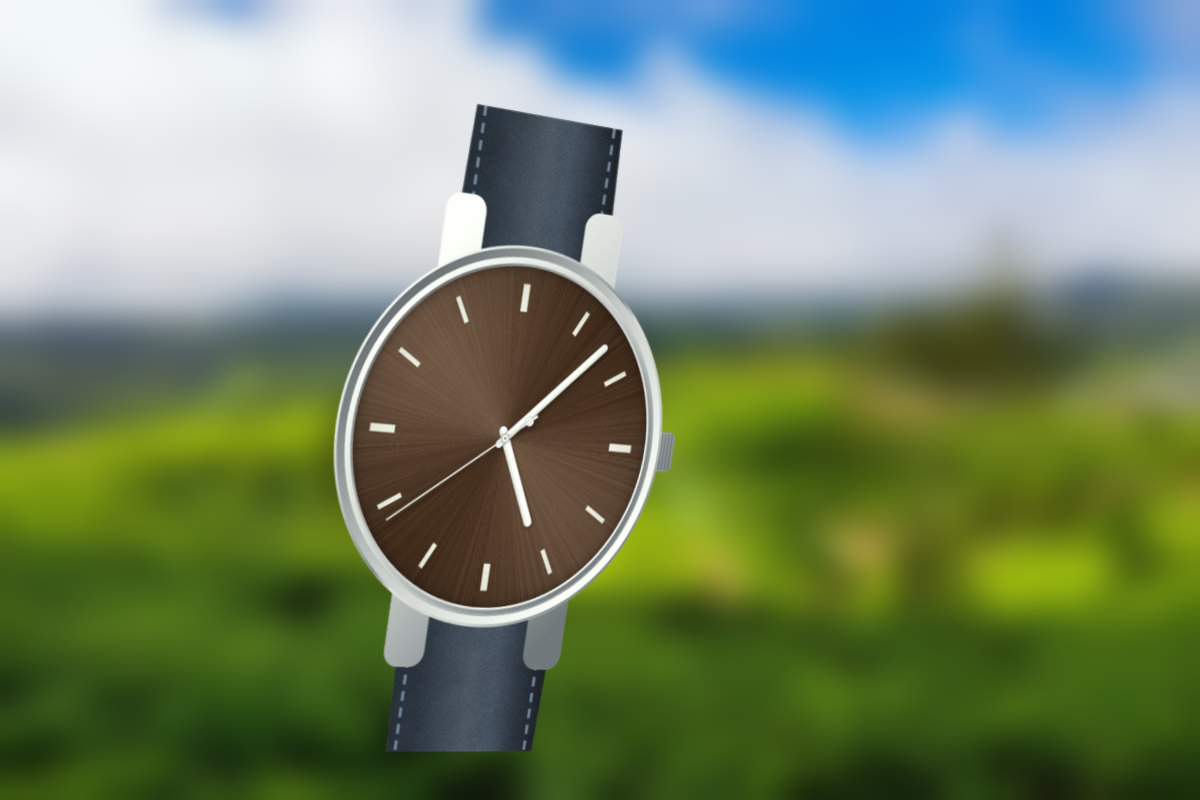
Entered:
5h07m39s
